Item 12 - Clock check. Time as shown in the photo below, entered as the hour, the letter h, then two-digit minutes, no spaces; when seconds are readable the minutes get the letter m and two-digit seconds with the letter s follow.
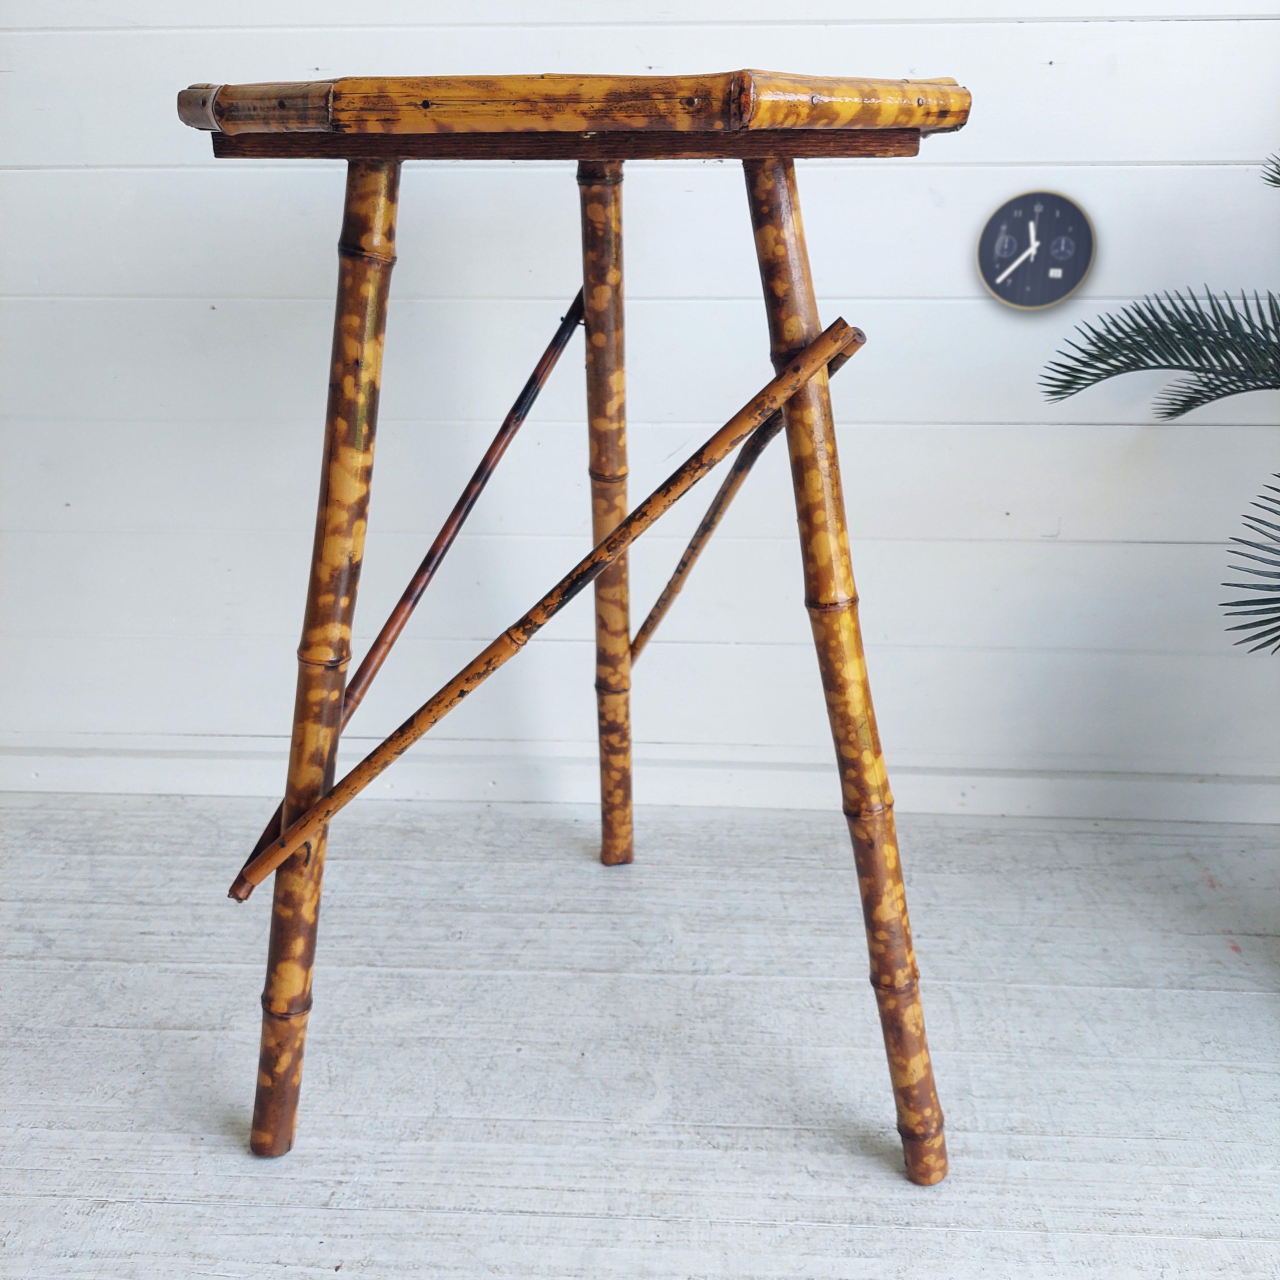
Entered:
11h37
